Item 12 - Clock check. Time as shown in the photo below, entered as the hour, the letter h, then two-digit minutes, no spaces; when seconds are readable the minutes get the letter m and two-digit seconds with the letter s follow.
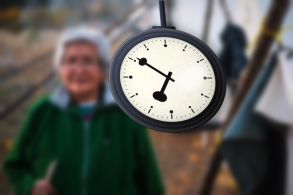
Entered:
6h51
